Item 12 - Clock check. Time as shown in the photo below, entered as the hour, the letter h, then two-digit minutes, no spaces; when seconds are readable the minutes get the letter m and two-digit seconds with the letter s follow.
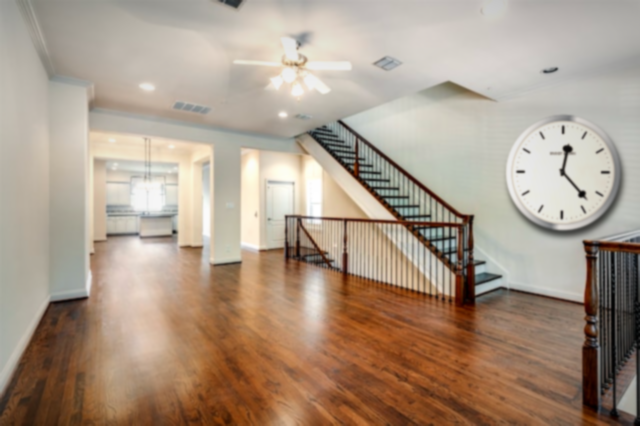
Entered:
12h23
